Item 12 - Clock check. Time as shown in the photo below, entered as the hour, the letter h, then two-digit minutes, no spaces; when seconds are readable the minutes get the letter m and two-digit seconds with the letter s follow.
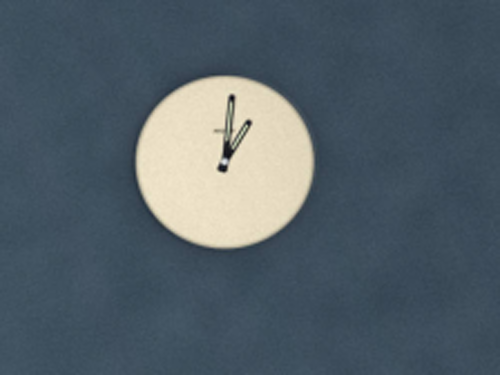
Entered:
1h01
